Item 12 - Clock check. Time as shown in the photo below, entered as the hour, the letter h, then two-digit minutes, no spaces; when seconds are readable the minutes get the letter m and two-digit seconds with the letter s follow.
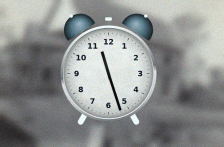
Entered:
11h27
